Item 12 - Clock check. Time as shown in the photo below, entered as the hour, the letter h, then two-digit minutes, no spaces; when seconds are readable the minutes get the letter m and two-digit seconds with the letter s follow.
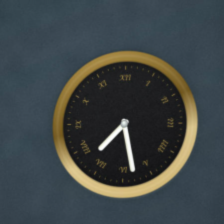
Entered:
7h28
